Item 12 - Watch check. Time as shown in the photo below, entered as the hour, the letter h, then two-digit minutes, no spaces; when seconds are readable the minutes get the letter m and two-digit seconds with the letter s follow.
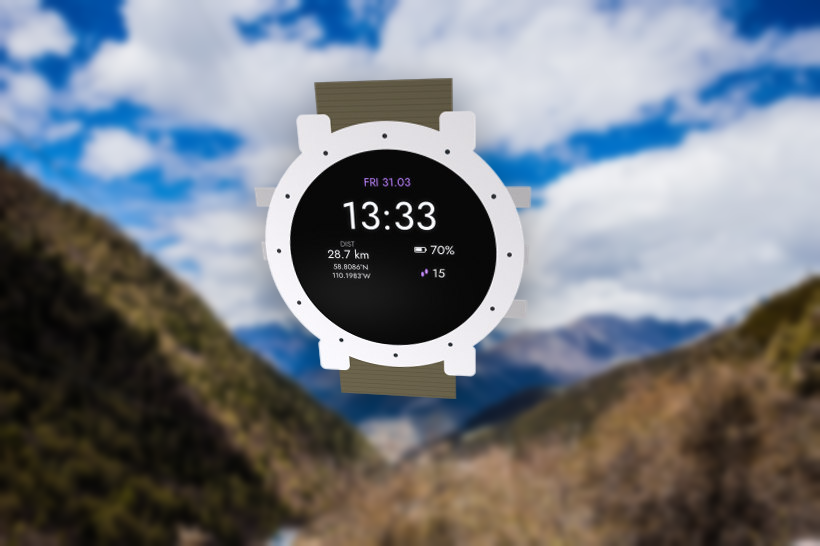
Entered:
13h33
